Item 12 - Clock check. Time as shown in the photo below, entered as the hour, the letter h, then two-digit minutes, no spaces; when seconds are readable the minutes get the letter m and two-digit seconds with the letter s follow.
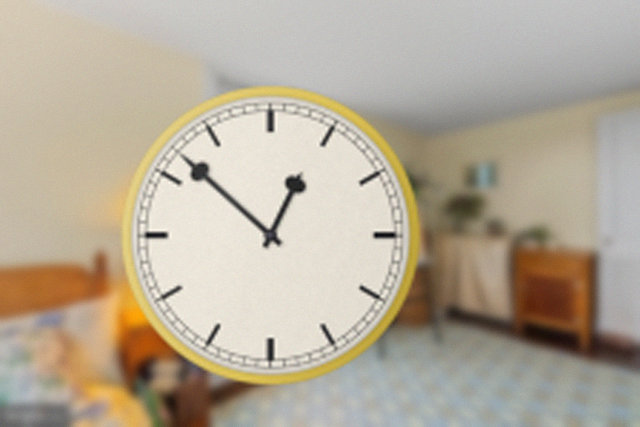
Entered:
12h52
